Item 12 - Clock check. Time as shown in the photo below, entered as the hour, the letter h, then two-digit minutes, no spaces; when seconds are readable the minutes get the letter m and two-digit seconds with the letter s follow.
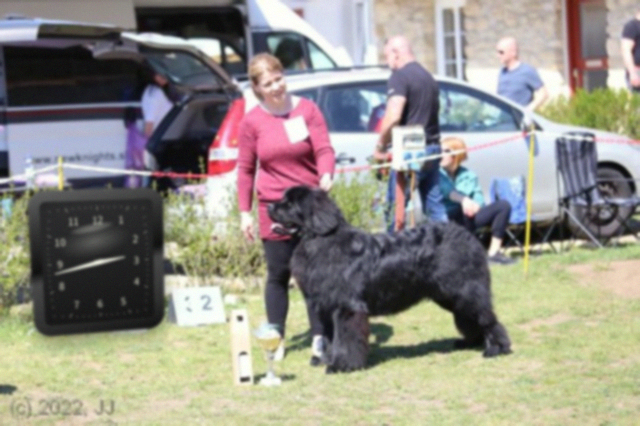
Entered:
2h43
